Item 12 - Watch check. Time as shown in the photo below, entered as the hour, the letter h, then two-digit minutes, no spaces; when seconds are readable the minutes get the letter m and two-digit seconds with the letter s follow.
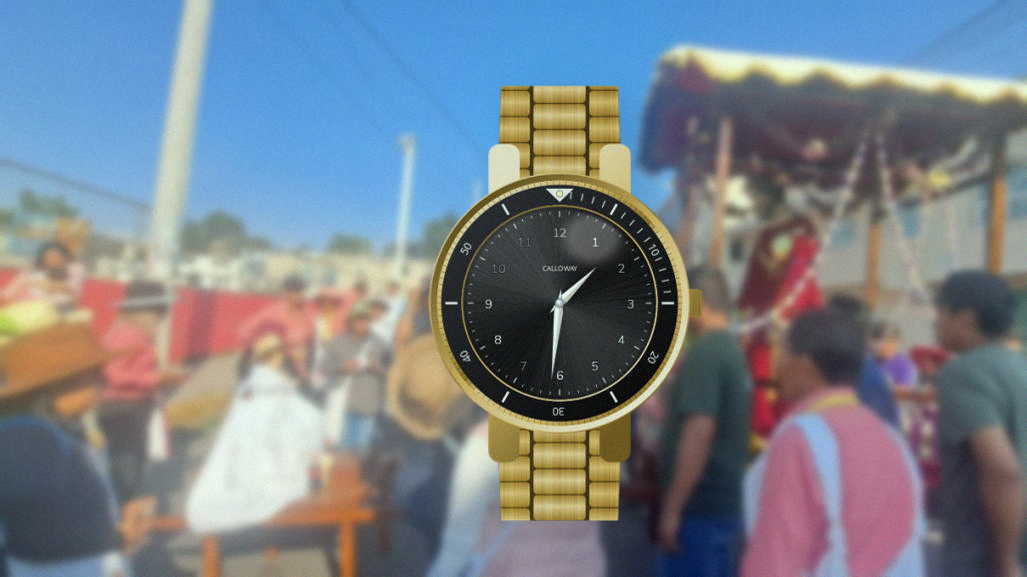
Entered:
1h31
